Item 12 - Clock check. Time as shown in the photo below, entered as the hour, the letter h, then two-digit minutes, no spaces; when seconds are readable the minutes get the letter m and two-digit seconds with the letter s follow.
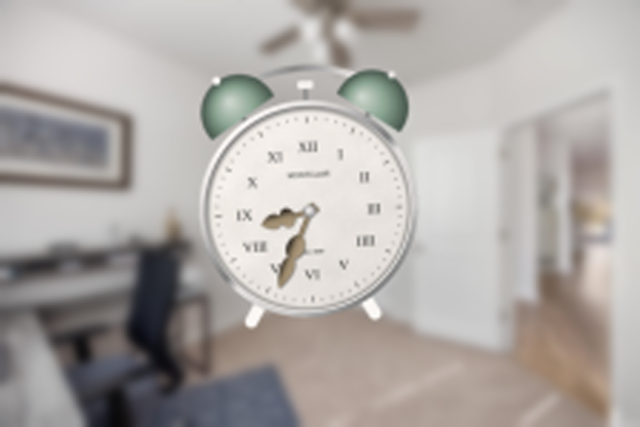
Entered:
8h34
